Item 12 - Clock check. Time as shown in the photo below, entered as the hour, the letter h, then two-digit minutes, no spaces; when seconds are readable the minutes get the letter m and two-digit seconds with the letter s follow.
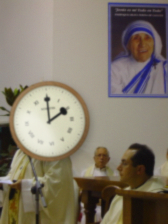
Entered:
2h00
